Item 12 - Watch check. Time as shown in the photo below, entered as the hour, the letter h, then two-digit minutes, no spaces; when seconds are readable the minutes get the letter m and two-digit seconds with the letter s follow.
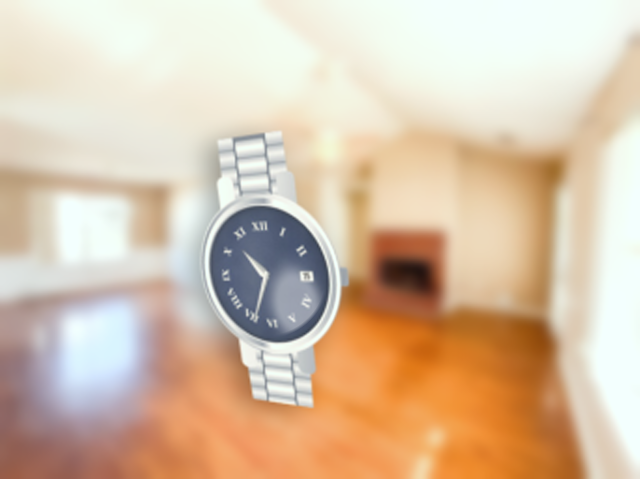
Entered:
10h34
